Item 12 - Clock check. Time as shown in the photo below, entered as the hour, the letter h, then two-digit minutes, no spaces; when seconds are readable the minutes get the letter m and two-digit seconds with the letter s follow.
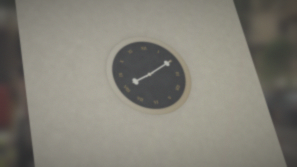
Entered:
8h10
